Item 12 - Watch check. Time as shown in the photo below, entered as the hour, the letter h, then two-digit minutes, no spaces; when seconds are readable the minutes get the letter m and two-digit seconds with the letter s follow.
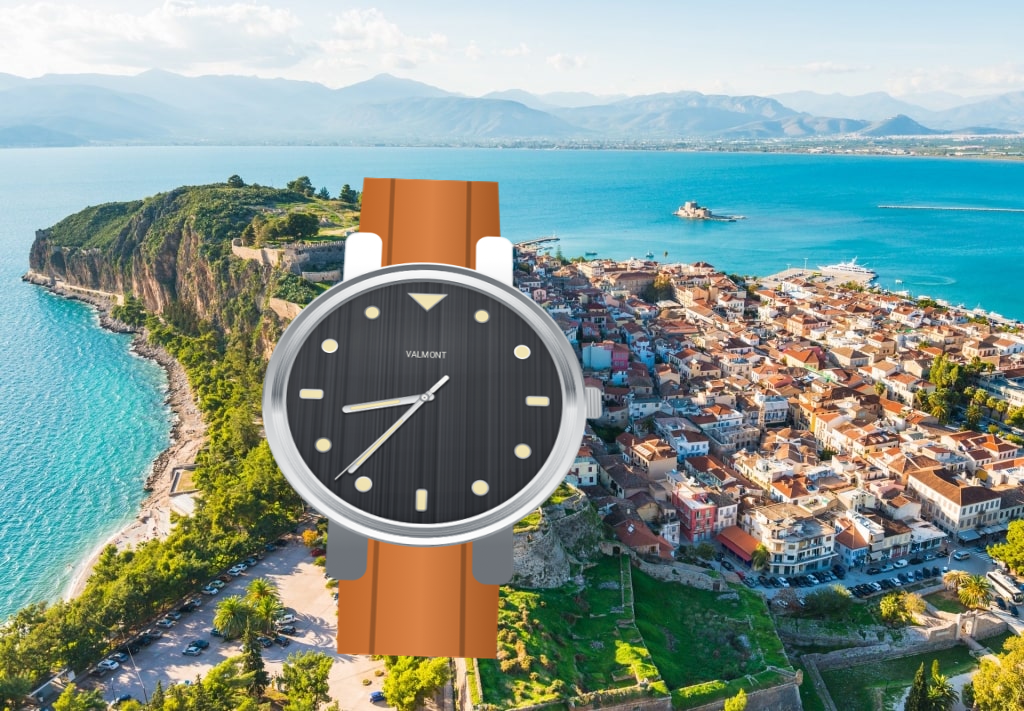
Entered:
8h36m37s
